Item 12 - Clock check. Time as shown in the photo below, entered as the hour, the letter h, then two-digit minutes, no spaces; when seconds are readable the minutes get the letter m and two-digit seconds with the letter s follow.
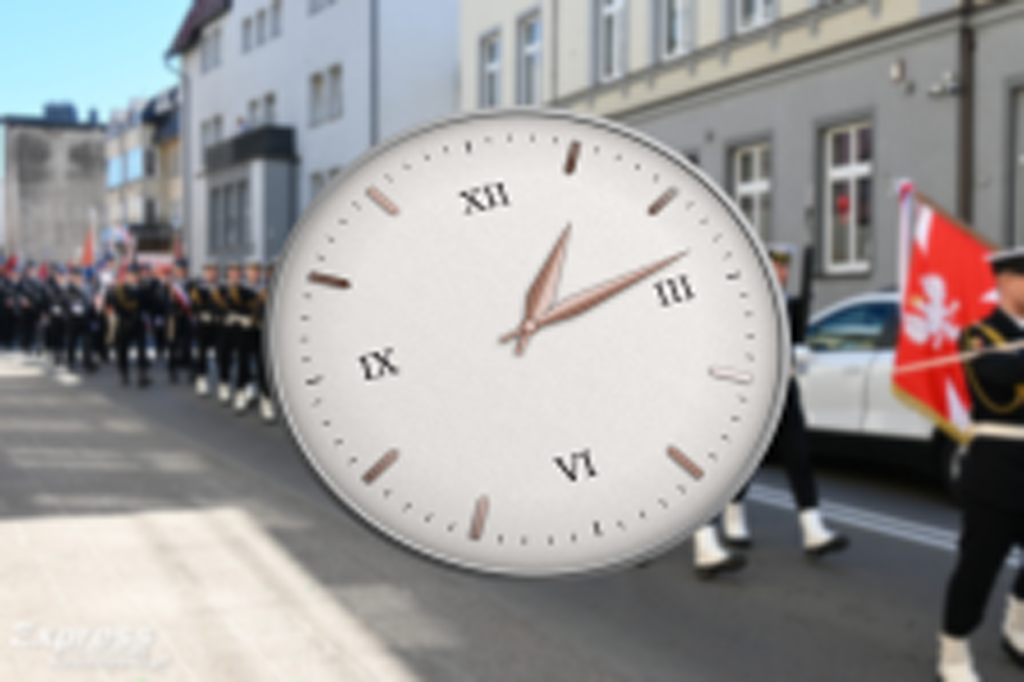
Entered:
1h13
